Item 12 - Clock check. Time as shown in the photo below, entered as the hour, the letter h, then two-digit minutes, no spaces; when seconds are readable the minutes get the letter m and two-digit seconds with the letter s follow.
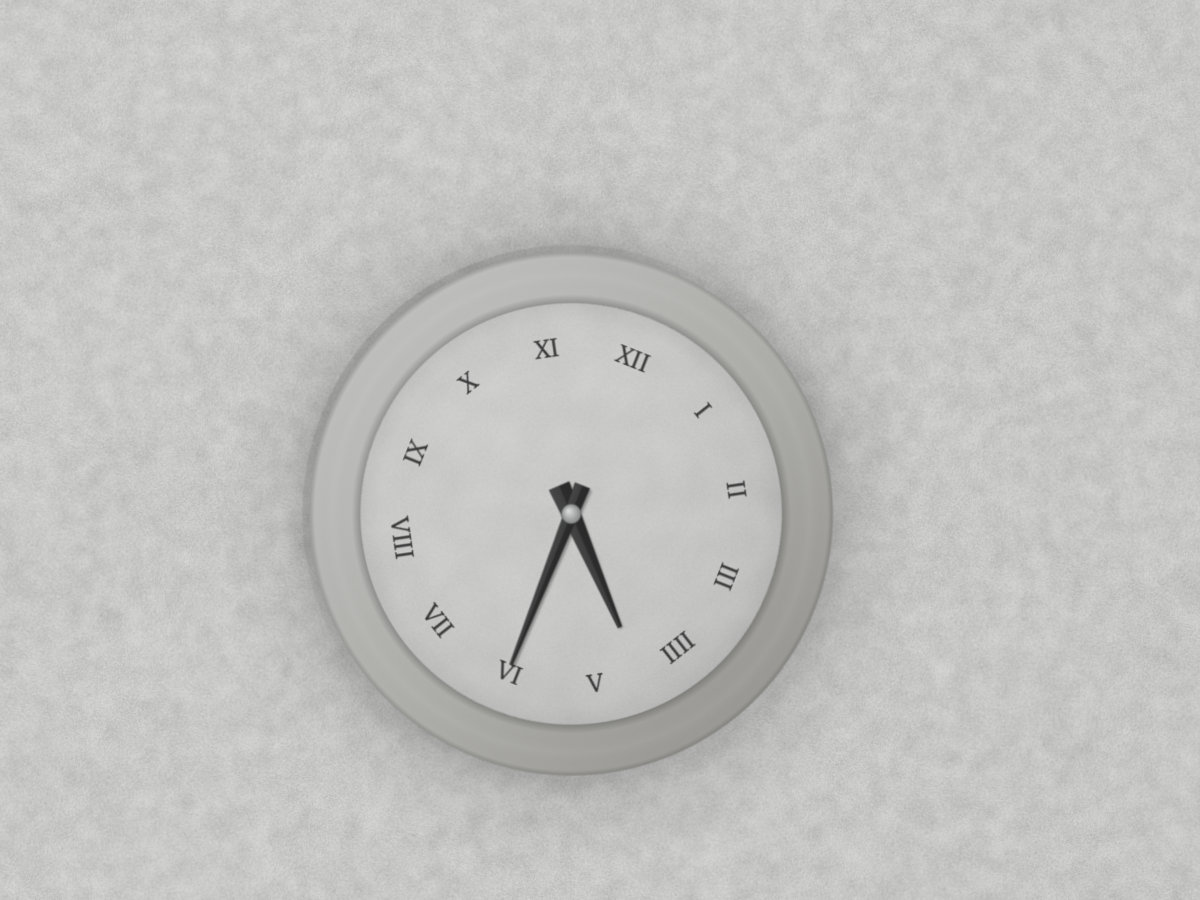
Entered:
4h30
